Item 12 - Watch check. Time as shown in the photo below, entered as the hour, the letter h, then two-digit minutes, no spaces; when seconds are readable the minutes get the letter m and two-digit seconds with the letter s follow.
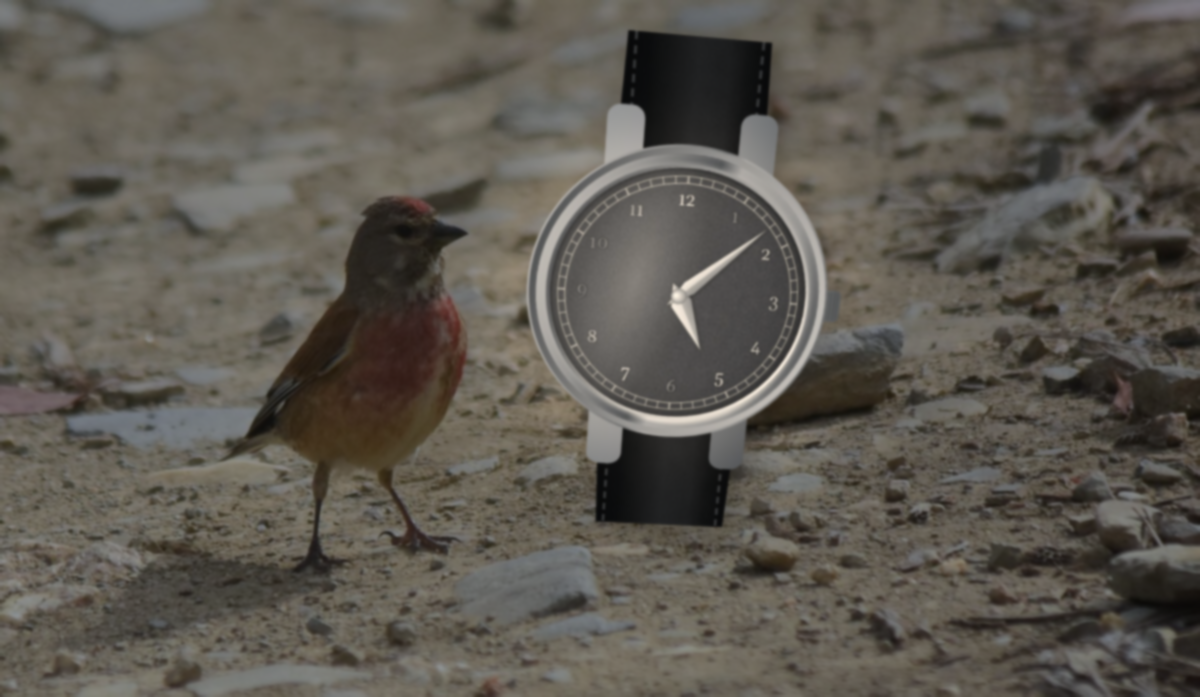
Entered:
5h08
